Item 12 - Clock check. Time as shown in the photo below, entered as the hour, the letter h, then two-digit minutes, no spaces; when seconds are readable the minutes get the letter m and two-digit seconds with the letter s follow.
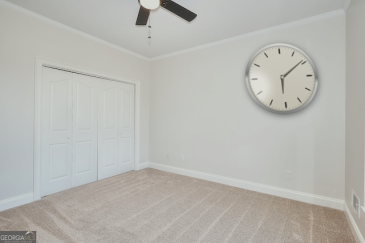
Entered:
6h09
